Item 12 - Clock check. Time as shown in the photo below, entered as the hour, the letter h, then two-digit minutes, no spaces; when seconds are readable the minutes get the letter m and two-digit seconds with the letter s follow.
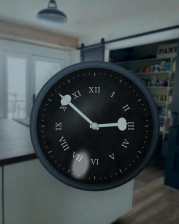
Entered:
2h52
